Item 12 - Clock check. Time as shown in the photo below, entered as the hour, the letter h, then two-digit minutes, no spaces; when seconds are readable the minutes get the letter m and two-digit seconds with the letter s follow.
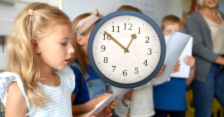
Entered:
12h51
